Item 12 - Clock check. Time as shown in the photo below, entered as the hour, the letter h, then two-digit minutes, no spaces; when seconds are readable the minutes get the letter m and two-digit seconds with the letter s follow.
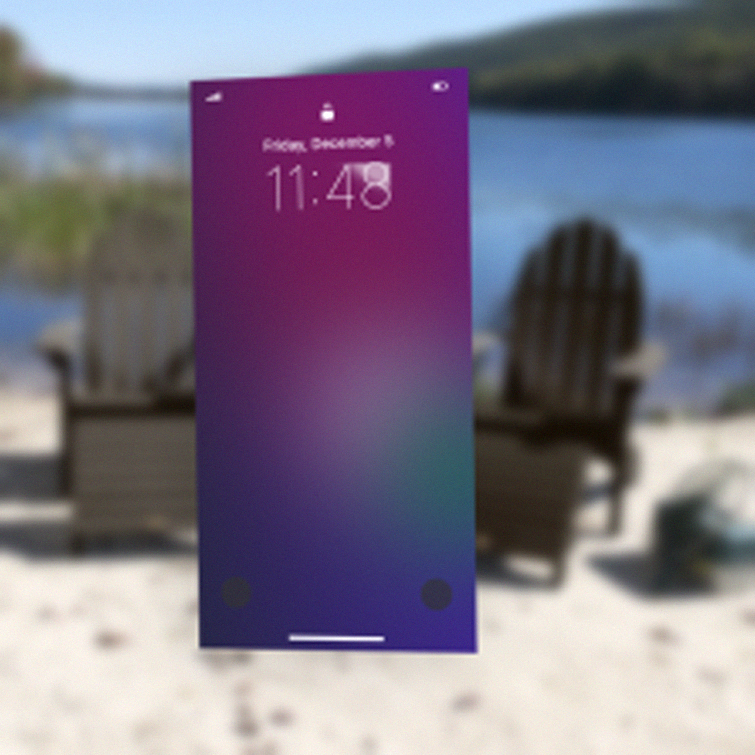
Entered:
11h48
